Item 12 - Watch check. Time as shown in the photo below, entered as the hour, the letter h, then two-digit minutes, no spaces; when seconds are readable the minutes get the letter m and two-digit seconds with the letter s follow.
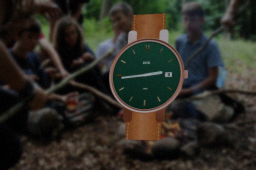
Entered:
2h44
